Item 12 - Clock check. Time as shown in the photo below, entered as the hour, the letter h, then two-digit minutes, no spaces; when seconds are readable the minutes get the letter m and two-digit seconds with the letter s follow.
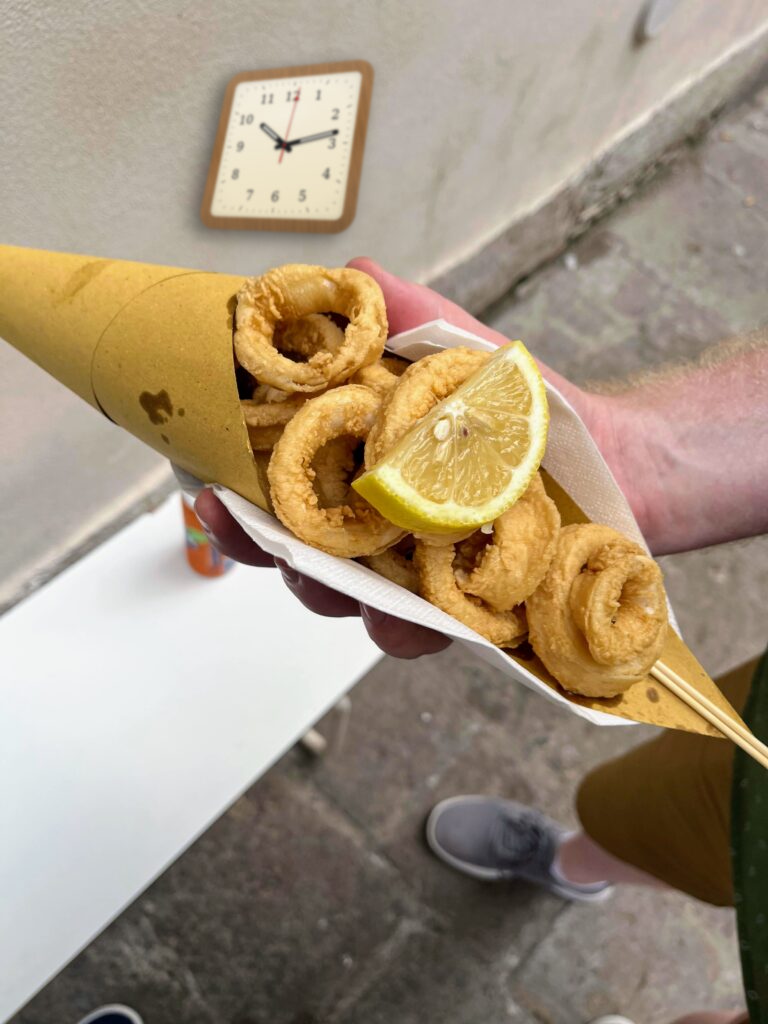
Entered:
10h13m01s
